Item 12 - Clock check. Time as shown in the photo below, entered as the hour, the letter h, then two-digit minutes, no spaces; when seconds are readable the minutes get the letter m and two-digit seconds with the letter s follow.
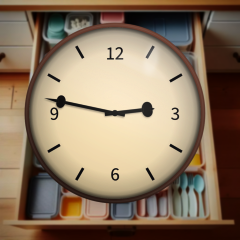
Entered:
2h47
